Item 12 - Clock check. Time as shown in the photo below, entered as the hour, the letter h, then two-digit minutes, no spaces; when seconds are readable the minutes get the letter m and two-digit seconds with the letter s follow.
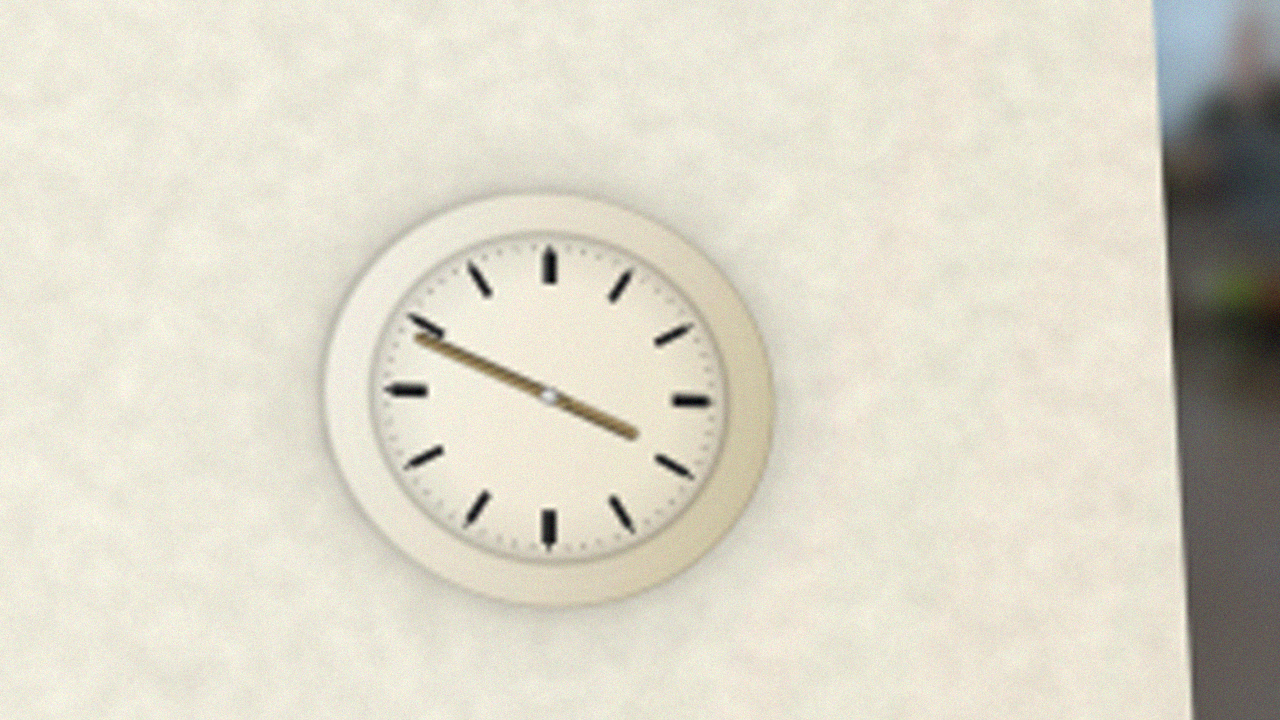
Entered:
3h49
